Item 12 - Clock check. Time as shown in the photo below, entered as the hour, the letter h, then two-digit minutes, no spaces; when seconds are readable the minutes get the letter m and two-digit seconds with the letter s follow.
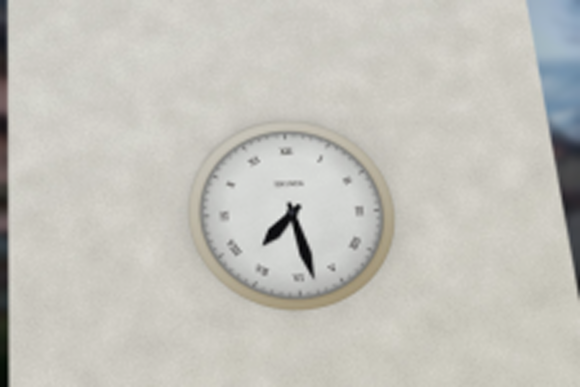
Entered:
7h28
